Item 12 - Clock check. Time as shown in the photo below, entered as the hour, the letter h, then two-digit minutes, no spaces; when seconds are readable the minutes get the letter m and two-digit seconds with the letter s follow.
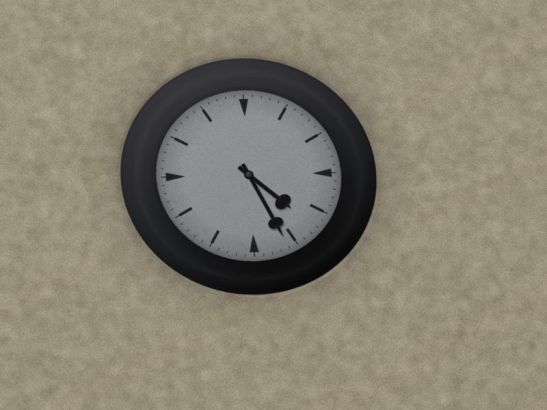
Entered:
4h26
